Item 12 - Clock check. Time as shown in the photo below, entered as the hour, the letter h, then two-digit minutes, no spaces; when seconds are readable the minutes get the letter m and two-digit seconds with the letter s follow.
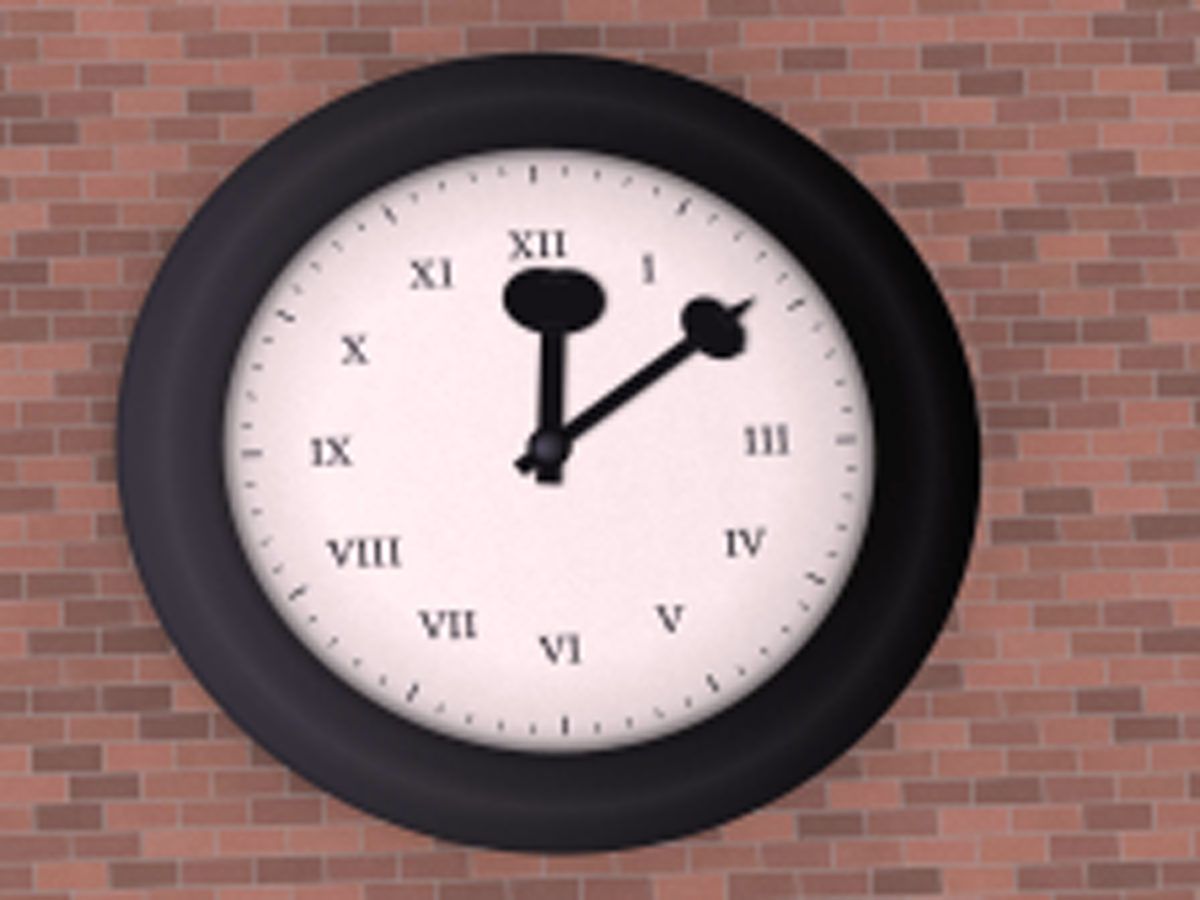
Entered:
12h09
